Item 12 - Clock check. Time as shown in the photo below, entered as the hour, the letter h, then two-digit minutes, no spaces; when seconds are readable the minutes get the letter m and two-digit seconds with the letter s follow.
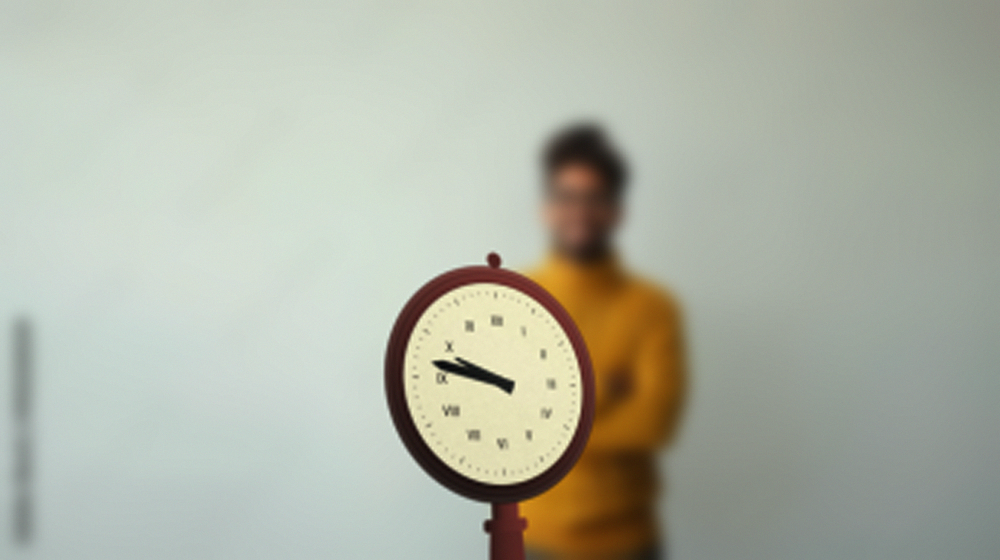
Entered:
9h47
